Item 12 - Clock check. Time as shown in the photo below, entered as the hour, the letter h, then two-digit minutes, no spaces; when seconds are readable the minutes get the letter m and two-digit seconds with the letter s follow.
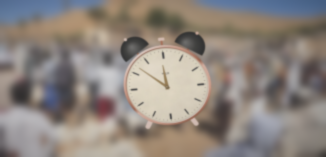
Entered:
11h52
